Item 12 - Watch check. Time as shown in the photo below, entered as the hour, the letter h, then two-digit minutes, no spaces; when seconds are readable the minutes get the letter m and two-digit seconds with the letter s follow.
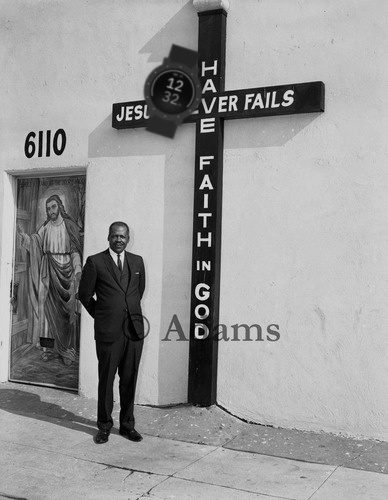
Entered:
12h32
